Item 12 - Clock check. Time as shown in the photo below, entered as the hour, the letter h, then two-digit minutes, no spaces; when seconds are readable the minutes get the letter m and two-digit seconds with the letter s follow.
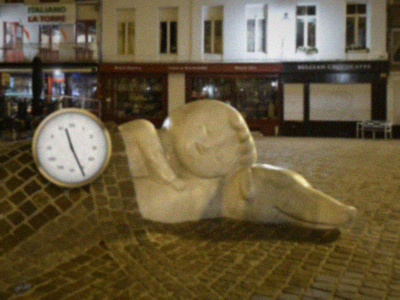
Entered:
11h26
